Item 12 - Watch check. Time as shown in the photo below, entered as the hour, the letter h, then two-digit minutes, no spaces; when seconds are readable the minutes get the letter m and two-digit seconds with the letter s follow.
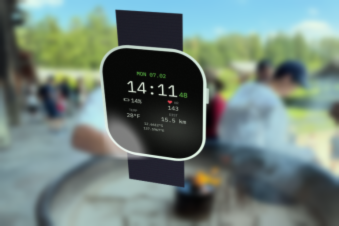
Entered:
14h11
